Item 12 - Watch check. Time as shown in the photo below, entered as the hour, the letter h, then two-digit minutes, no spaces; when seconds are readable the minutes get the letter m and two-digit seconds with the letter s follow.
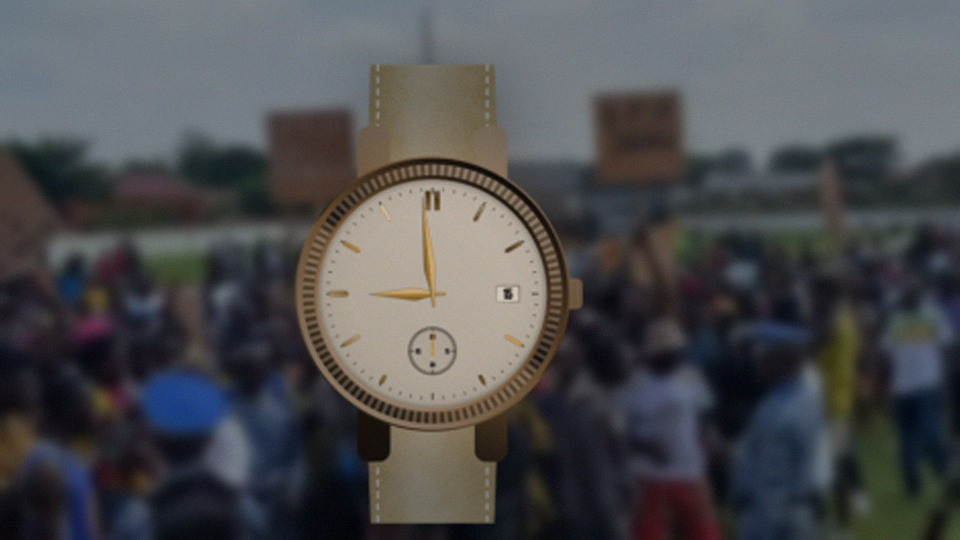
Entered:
8h59
